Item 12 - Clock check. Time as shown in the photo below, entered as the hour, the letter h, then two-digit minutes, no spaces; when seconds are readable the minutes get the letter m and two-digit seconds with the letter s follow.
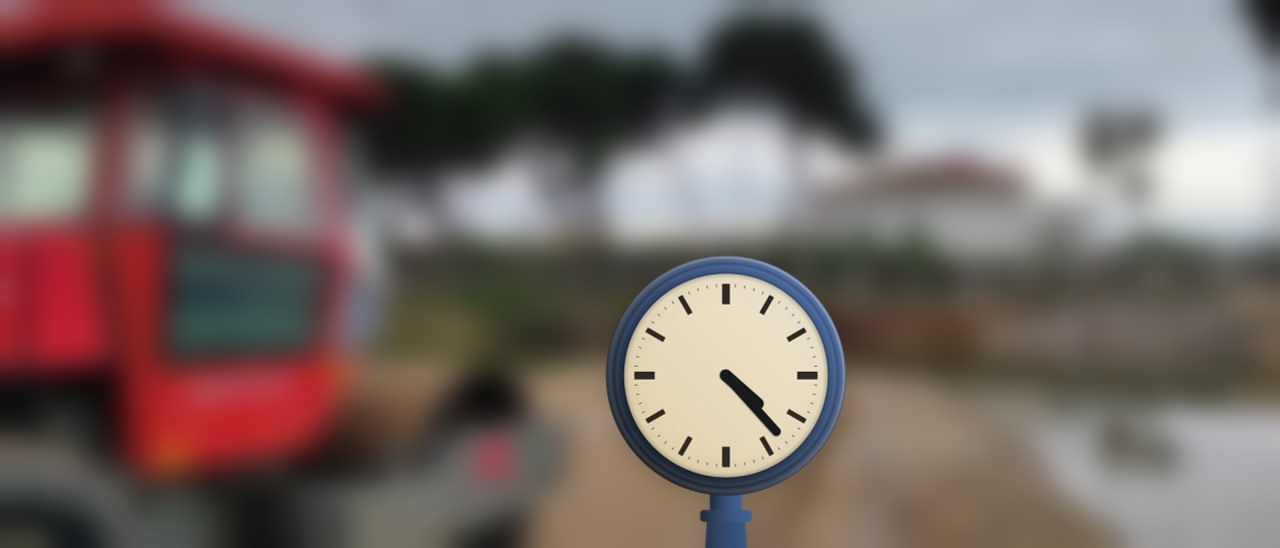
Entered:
4h23
